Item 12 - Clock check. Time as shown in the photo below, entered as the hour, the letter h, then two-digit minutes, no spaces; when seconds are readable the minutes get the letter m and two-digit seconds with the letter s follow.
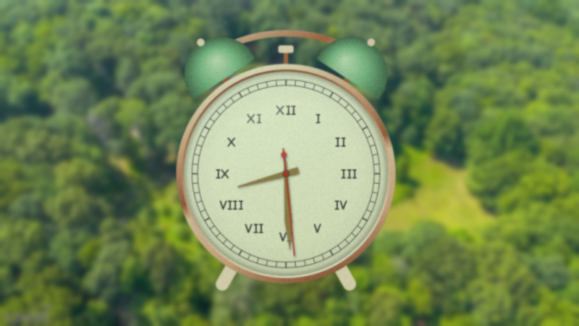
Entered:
8h29m29s
